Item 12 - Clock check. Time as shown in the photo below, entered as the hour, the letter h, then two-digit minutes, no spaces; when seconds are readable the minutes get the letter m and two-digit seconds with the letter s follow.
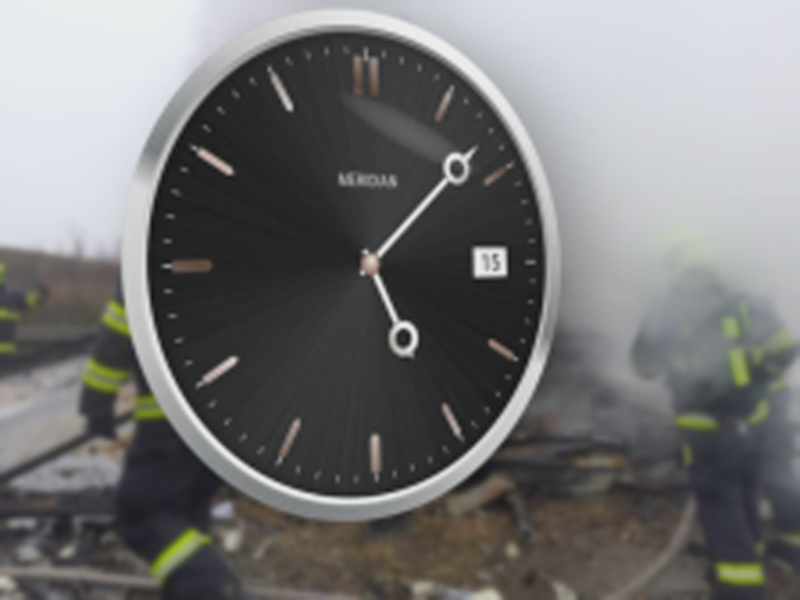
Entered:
5h08
